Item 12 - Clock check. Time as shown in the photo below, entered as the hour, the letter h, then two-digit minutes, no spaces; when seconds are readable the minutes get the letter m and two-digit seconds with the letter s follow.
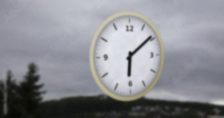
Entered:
6h09
